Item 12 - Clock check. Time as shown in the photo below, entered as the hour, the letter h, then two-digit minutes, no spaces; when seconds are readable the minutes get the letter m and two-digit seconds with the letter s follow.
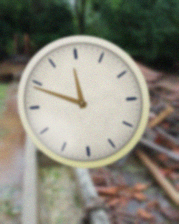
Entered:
11h49
